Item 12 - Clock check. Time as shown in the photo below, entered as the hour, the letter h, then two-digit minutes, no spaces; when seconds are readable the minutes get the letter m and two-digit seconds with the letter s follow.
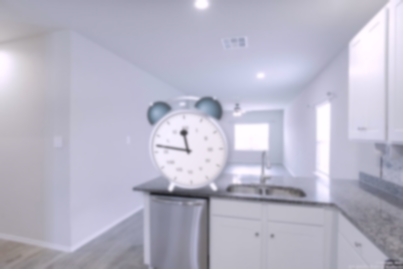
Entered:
11h47
